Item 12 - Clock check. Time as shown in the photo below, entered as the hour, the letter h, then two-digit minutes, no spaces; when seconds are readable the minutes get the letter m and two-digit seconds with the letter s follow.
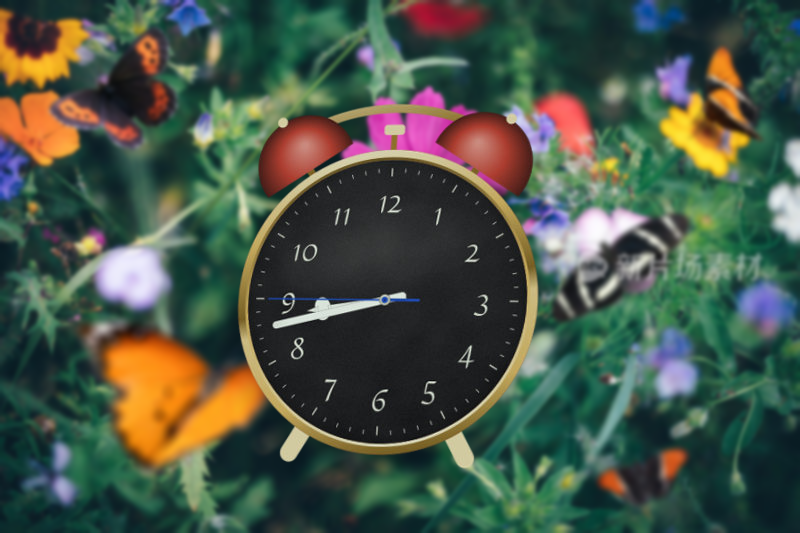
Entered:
8h42m45s
